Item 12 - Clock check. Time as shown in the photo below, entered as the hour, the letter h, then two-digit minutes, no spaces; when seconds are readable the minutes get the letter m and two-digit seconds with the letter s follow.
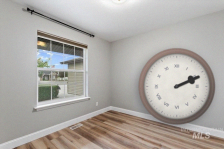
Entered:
2h11
